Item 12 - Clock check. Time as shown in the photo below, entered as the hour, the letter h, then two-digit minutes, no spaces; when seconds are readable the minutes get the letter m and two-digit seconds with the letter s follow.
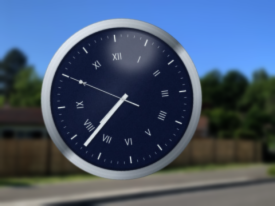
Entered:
7h37m50s
